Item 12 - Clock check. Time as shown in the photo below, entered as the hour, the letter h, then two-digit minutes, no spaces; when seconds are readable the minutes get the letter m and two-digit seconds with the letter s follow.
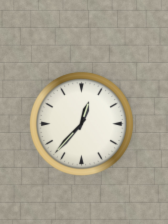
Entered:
12h37
